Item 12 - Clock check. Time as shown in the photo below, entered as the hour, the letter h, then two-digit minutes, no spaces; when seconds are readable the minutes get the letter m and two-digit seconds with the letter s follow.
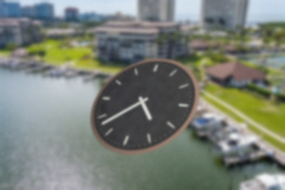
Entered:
4h38
